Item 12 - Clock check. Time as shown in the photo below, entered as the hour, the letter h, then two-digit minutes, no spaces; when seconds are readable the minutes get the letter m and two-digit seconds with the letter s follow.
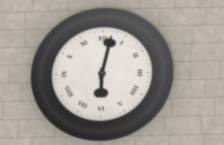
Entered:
6h02
